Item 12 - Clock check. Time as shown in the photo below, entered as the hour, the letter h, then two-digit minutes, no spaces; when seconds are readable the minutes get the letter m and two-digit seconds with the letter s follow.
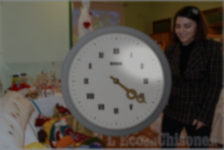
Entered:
4h21
